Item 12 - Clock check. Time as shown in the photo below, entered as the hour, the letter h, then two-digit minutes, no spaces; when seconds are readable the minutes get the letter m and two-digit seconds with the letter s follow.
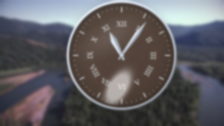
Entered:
11h06
